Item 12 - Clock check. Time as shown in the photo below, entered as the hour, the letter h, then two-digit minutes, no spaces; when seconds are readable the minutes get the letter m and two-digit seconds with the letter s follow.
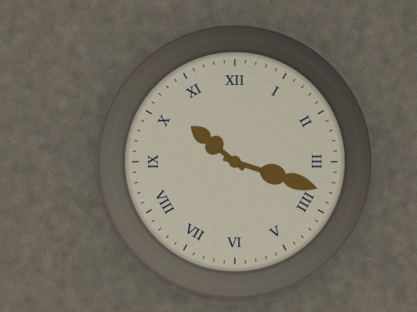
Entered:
10h18
